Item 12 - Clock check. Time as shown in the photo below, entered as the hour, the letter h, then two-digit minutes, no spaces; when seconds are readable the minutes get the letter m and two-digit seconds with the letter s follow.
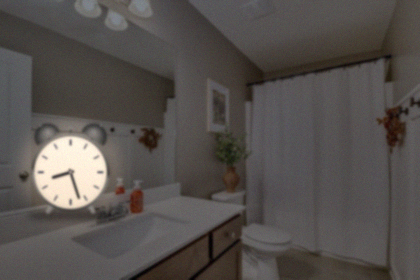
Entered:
8h27
